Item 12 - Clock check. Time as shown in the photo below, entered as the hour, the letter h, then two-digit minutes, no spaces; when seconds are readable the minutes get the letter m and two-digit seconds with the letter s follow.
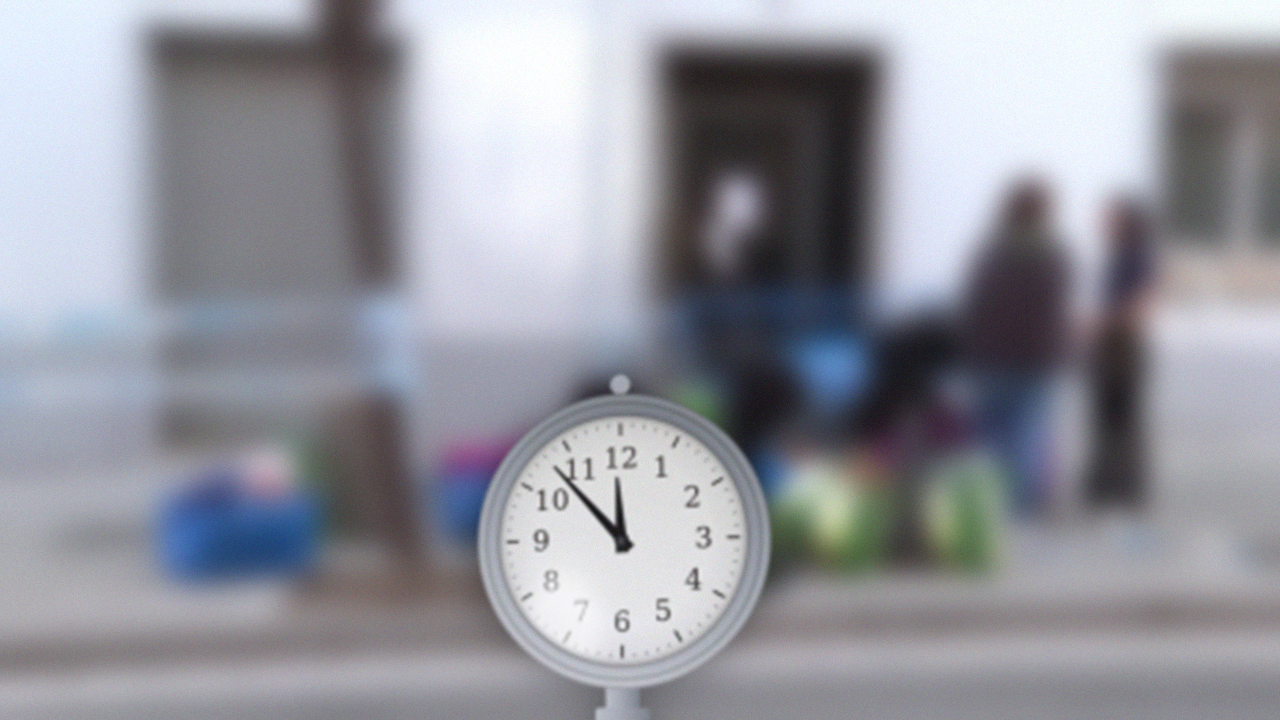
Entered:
11h53
